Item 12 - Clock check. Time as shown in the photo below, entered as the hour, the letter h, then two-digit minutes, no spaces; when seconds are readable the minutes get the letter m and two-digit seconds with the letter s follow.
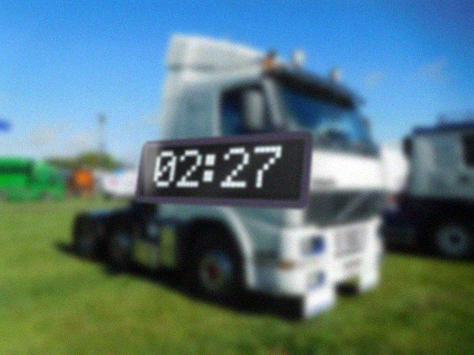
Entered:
2h27
